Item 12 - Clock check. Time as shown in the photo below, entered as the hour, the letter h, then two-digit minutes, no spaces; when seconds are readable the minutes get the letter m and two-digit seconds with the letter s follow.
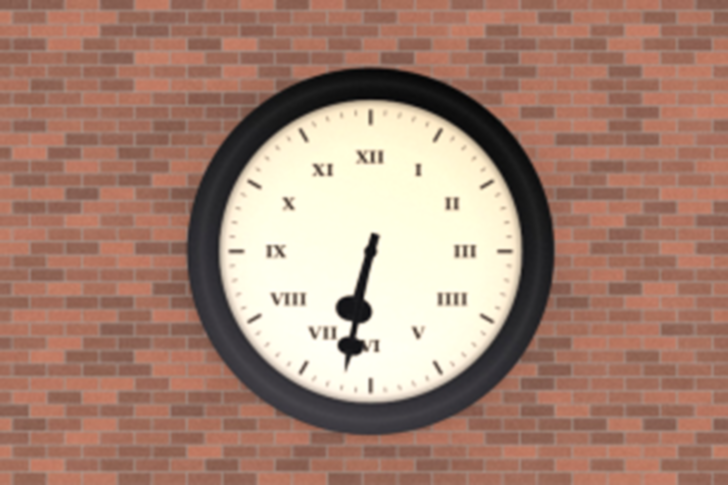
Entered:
6h32
